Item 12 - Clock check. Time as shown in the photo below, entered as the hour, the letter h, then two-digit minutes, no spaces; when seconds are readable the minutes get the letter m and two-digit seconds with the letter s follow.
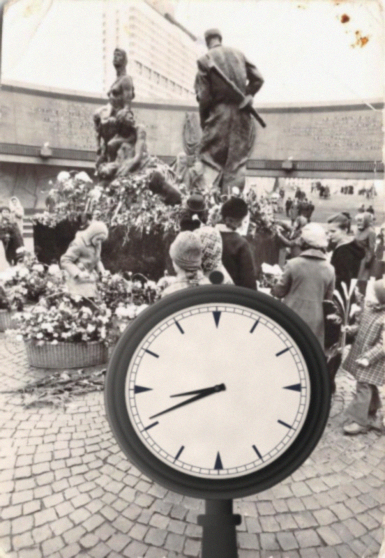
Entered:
8h41
